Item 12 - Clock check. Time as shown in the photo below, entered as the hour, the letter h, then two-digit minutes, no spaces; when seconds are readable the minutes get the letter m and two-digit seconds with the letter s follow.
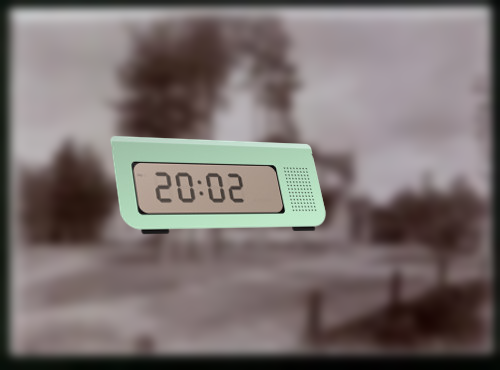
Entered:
20h02
